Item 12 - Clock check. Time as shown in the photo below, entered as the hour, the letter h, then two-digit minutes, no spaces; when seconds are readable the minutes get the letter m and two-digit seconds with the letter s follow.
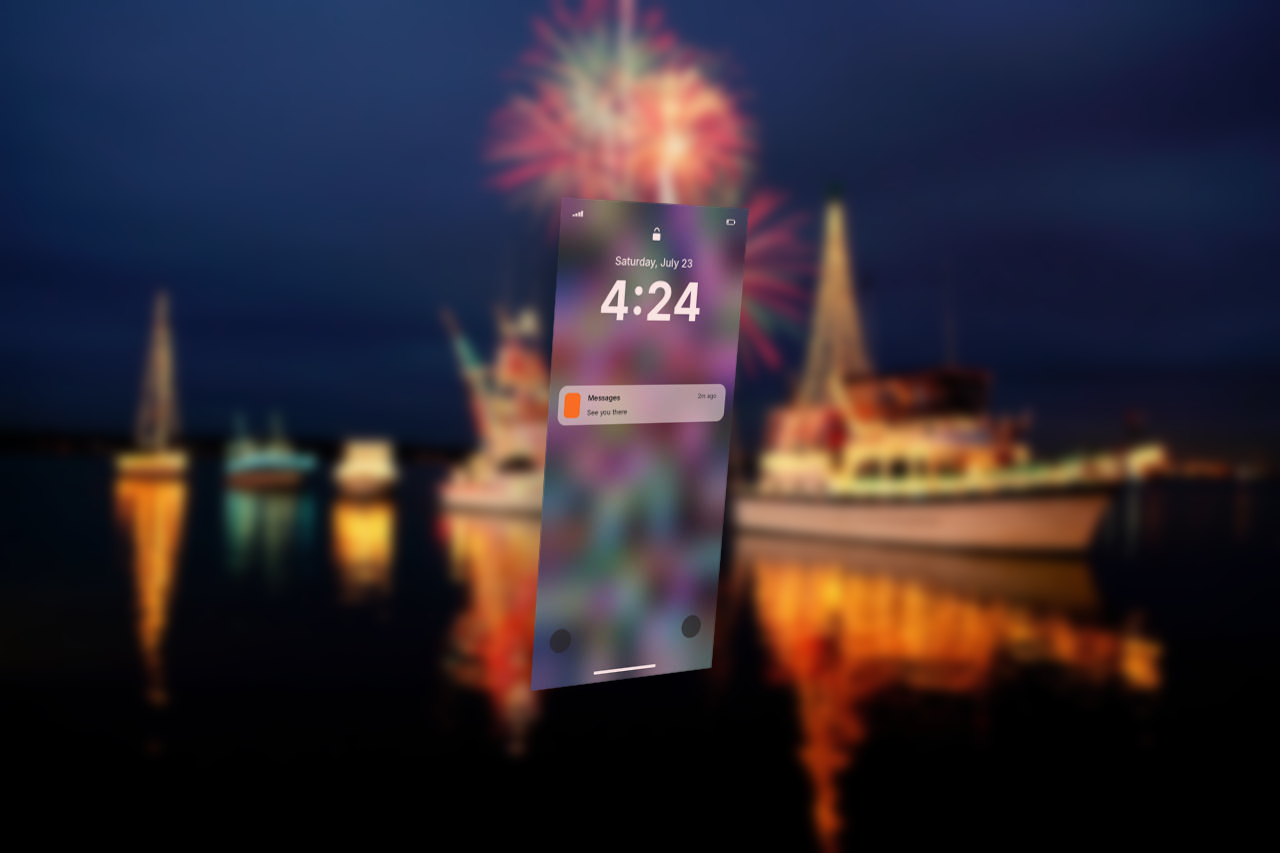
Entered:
4h24
